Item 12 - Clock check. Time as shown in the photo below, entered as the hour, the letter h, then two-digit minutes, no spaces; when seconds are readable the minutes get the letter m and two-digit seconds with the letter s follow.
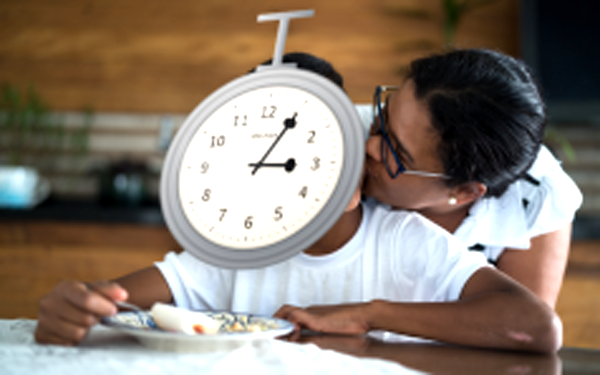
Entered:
3h05
